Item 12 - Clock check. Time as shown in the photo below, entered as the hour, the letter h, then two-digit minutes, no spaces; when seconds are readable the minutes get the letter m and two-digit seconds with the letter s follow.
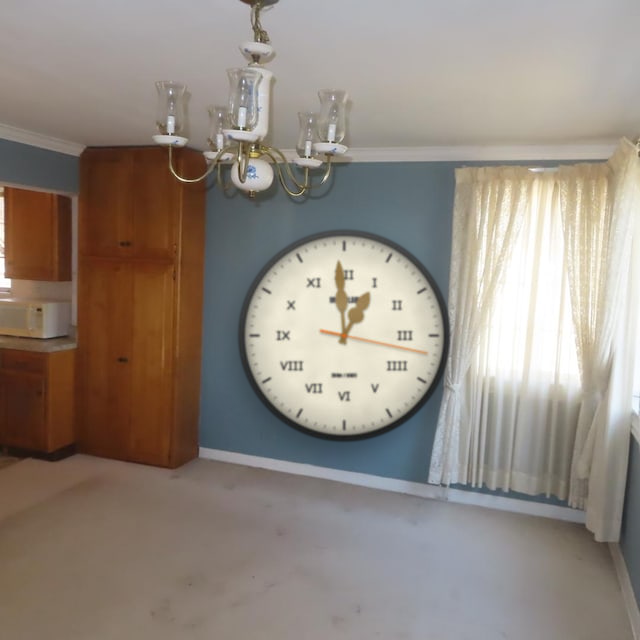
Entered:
12h59m17s
